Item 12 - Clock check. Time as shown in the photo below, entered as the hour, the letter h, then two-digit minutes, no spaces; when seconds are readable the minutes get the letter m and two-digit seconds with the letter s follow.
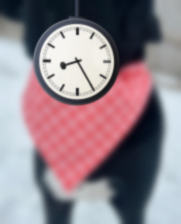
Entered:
8h25
